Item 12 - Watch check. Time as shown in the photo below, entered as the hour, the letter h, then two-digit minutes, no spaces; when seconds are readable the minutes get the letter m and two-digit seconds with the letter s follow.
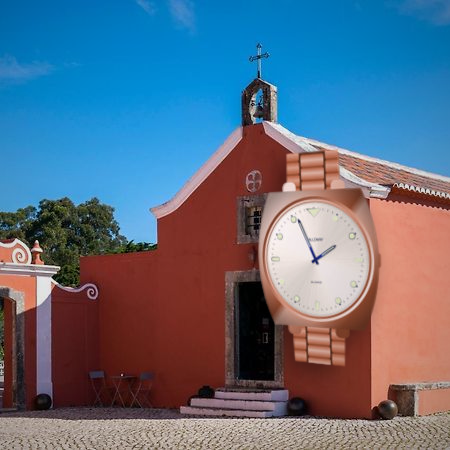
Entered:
1h56
